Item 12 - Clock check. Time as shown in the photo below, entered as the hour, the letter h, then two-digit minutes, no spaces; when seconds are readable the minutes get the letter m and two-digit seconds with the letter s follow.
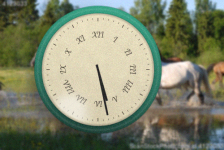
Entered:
5h28
